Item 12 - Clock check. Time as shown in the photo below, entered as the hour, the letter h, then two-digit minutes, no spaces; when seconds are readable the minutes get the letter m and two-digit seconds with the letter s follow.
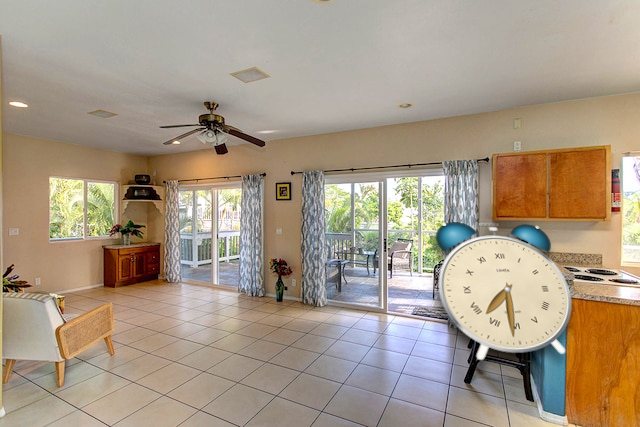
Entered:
7h31
